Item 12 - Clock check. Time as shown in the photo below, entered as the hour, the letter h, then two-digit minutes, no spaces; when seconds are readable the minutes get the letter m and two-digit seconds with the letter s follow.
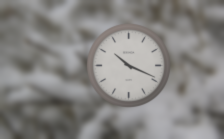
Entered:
10h19
